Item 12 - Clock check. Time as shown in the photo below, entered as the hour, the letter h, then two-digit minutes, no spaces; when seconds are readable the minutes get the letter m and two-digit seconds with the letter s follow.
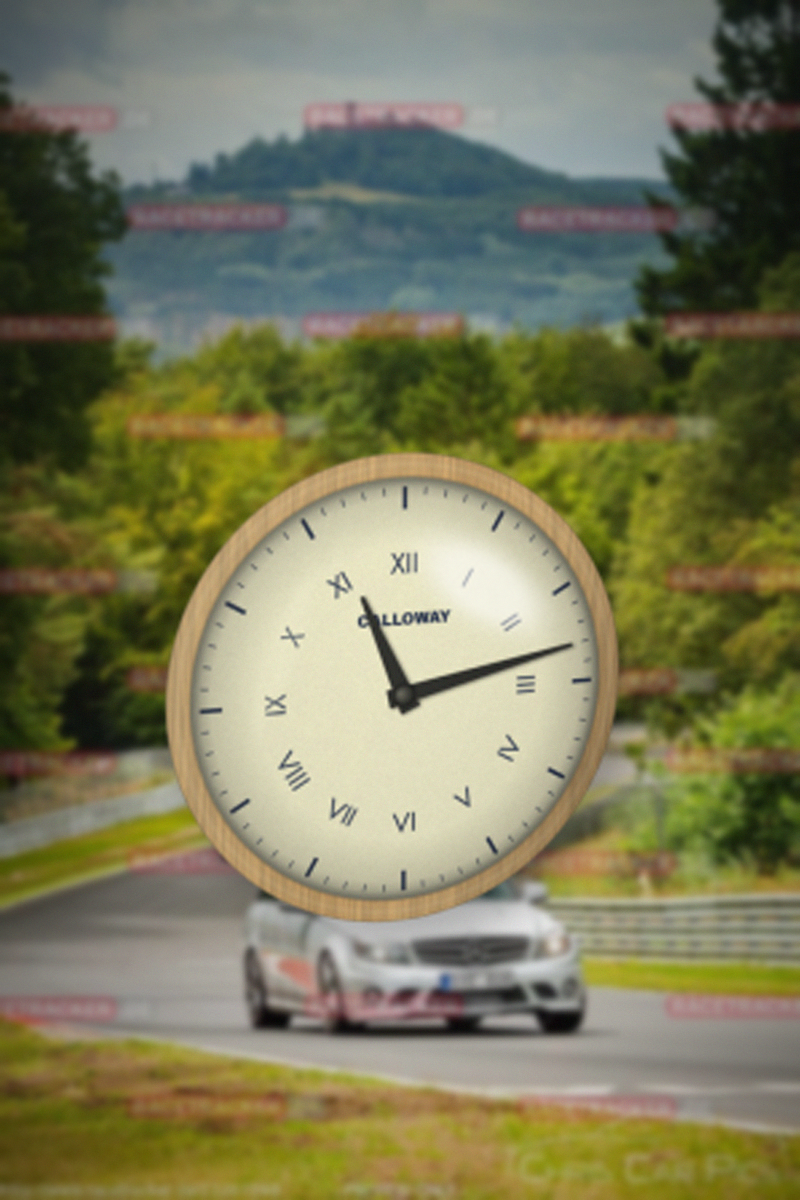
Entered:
11h13
